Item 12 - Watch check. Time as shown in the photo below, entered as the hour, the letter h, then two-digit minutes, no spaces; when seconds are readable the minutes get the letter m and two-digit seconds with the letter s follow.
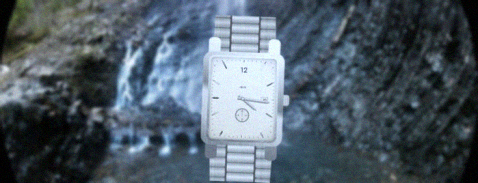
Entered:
4h16
